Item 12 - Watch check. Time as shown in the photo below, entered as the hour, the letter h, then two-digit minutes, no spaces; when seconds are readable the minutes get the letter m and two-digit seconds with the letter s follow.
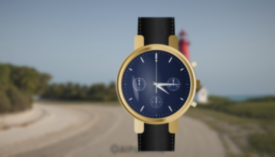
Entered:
4h15
